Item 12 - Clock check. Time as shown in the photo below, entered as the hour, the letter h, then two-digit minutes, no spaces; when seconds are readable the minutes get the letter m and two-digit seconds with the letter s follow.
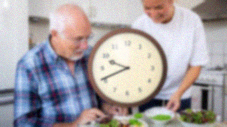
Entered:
9h41
